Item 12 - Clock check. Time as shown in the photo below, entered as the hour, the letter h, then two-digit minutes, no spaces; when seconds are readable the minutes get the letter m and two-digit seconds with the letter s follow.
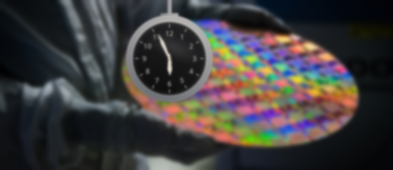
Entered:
5h56
